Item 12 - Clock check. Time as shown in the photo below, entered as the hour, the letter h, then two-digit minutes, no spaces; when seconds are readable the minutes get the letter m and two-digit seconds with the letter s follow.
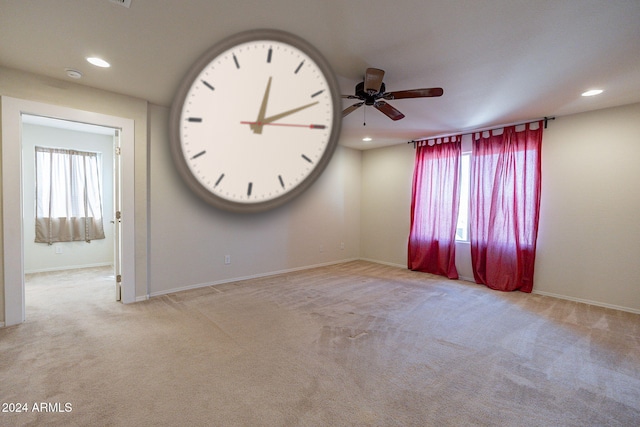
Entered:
12h11m15s
